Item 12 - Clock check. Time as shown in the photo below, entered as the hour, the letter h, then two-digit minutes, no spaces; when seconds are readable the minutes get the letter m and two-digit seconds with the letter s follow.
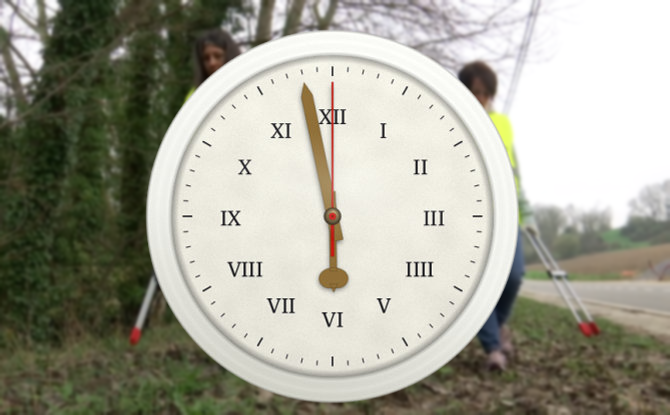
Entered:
5h58m00s
